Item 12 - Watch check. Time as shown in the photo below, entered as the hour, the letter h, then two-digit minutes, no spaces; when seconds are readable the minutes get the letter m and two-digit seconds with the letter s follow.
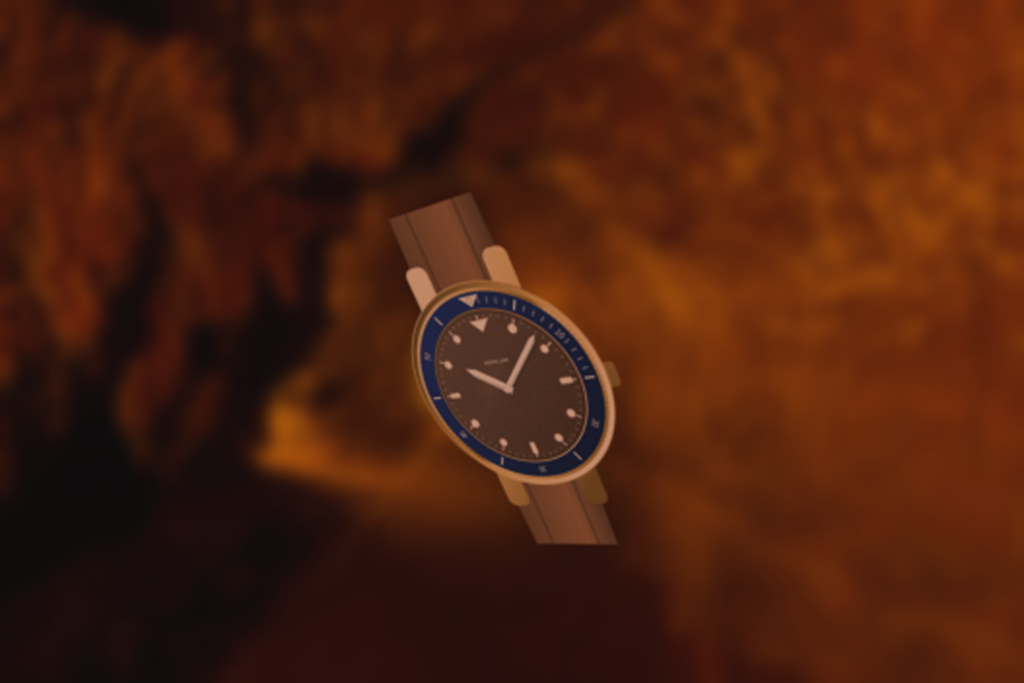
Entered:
10h08
